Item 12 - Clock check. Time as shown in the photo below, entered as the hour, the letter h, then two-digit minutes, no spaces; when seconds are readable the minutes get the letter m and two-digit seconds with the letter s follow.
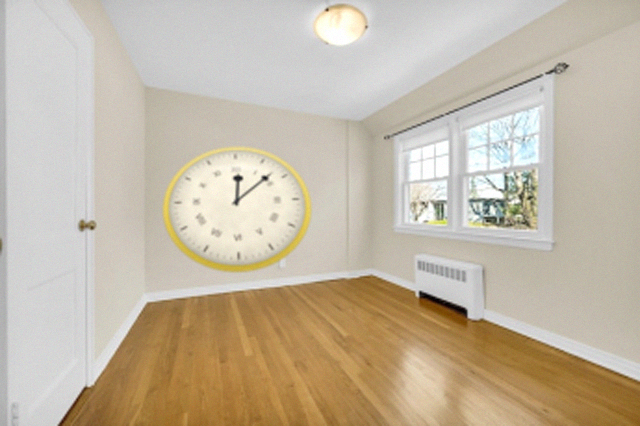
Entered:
12h08
